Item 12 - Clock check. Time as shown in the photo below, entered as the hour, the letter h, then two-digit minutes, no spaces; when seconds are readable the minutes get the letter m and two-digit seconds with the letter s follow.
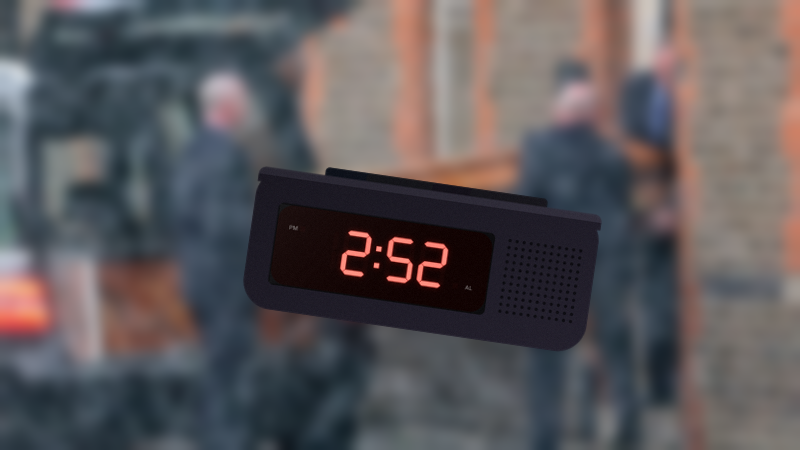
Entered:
2h52
